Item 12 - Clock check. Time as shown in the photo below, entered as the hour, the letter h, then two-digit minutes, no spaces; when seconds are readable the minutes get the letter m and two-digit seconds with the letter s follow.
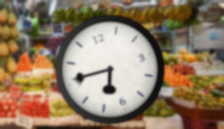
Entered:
6h46
